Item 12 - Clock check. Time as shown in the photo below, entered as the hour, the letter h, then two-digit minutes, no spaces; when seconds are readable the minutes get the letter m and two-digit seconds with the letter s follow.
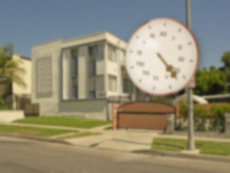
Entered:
4h22
